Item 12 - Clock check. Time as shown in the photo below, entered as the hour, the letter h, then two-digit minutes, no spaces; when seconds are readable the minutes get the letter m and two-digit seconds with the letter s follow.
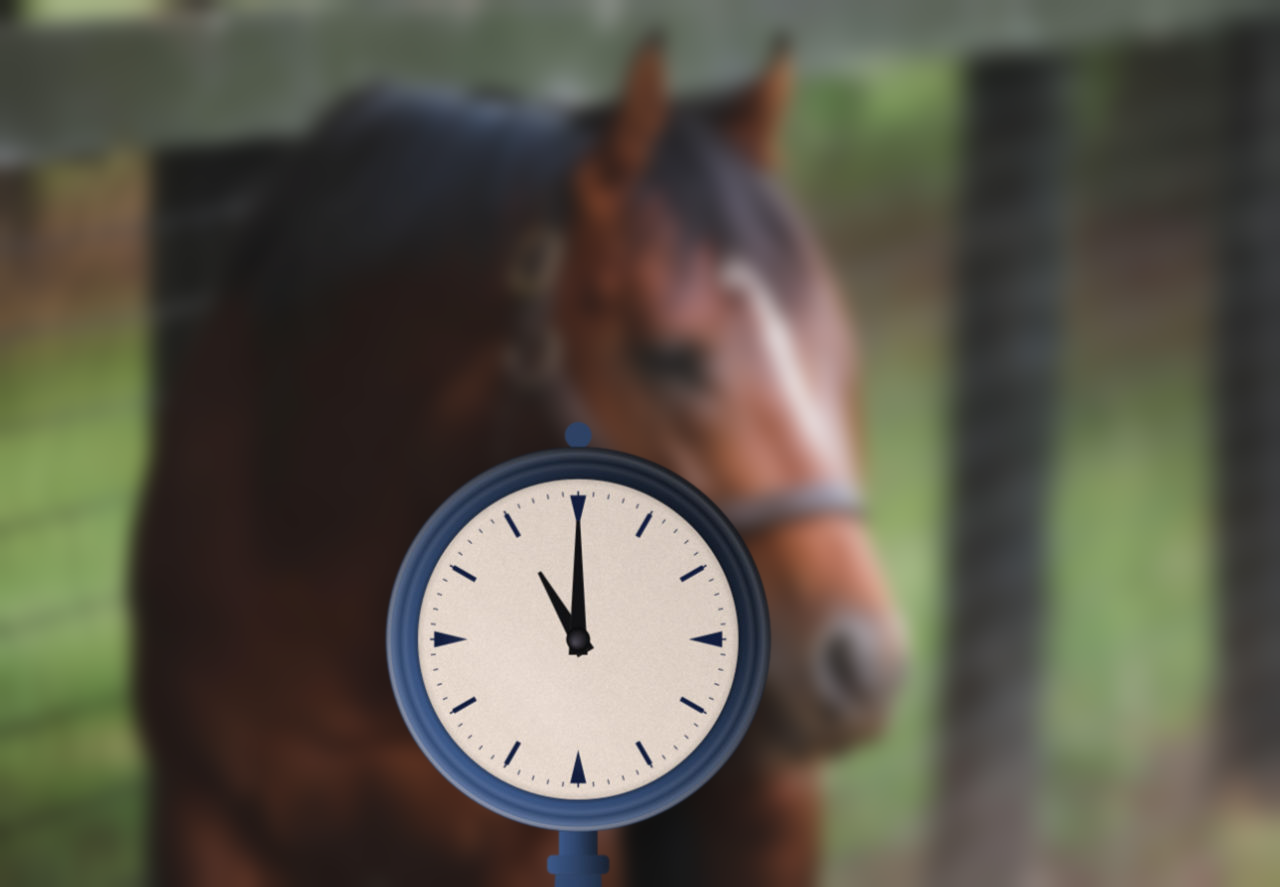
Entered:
11h00
